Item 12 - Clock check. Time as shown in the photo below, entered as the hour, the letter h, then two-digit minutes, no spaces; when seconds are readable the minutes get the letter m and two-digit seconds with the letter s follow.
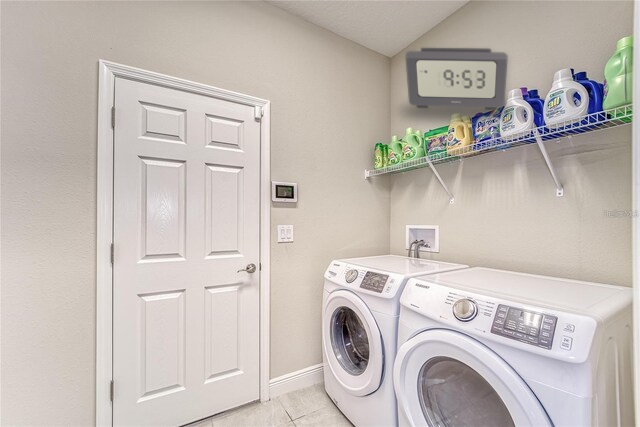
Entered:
9h53
